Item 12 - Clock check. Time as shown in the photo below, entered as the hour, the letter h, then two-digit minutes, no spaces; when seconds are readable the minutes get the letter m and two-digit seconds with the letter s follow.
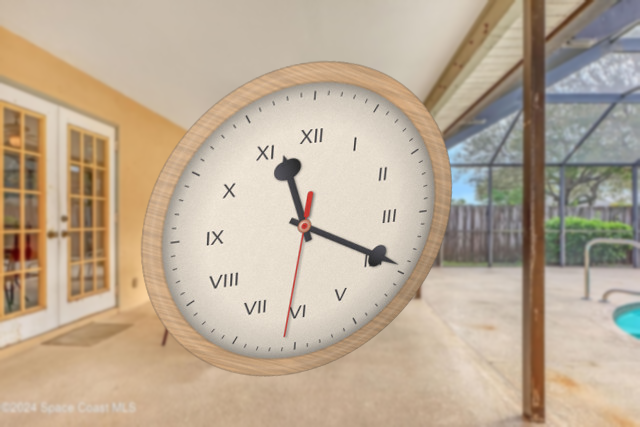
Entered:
11h19m31s
